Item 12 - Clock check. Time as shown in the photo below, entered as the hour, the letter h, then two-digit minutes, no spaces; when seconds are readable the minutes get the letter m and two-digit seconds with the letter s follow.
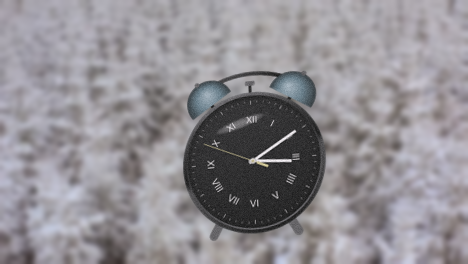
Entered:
3h09m49s
